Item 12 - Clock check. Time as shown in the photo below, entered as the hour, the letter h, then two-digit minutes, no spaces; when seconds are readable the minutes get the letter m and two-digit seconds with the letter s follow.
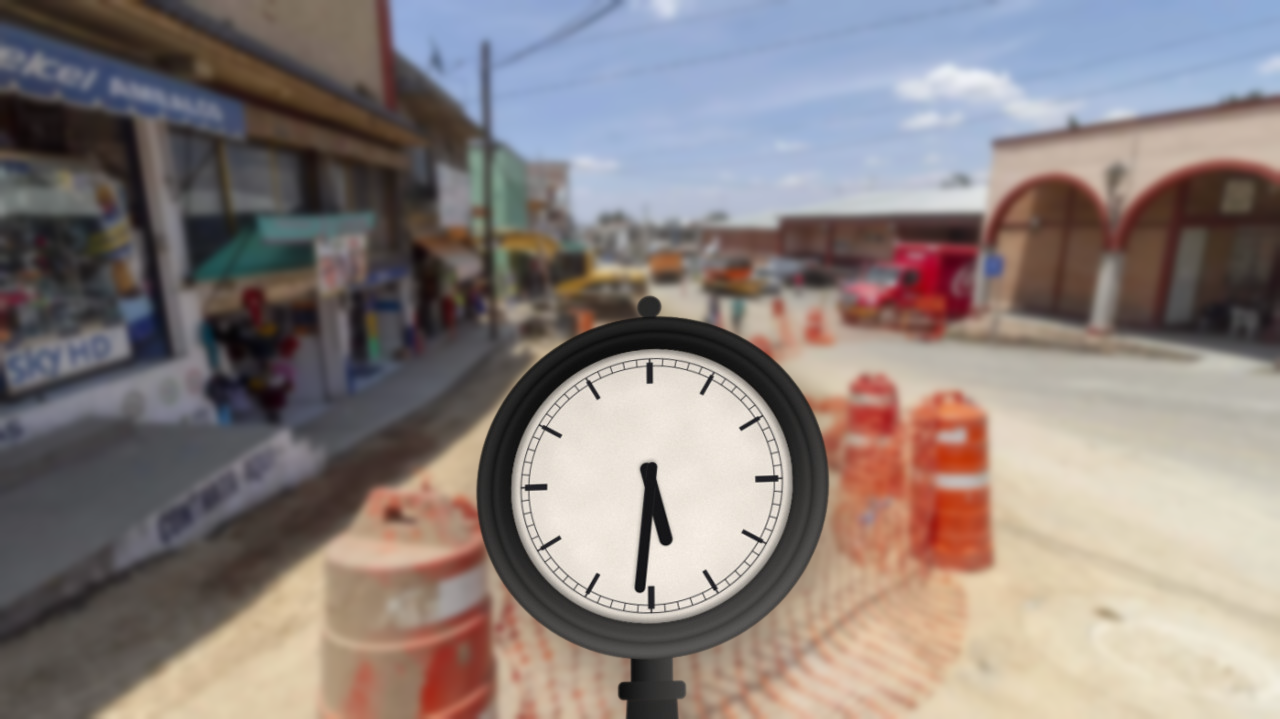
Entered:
5h31
